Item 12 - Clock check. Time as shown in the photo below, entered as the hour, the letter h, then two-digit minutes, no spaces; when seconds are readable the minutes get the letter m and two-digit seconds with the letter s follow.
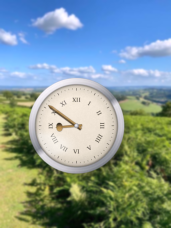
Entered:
8h51
